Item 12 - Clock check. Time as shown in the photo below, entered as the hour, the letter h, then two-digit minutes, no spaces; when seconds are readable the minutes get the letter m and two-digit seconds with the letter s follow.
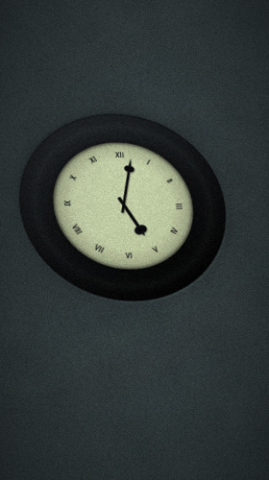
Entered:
5h02
